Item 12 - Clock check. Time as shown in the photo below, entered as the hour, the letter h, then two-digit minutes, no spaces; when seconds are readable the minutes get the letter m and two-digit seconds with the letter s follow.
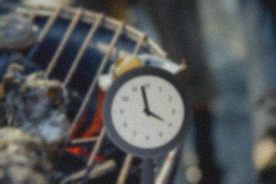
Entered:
3h58
